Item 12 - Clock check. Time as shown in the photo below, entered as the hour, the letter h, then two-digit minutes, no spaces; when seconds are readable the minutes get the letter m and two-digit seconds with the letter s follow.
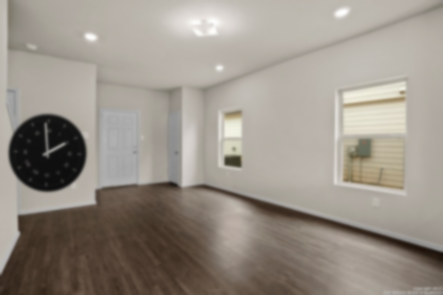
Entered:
1h59
